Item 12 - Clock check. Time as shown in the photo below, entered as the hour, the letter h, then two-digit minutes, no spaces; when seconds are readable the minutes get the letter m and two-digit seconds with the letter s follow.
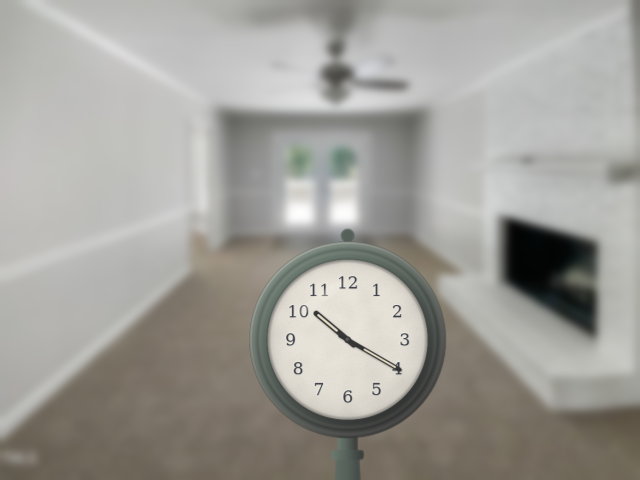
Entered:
10h20
